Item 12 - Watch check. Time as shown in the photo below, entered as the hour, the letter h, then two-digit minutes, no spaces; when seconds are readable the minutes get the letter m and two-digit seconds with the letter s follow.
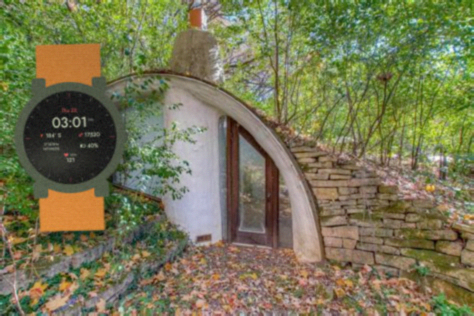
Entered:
3h01
